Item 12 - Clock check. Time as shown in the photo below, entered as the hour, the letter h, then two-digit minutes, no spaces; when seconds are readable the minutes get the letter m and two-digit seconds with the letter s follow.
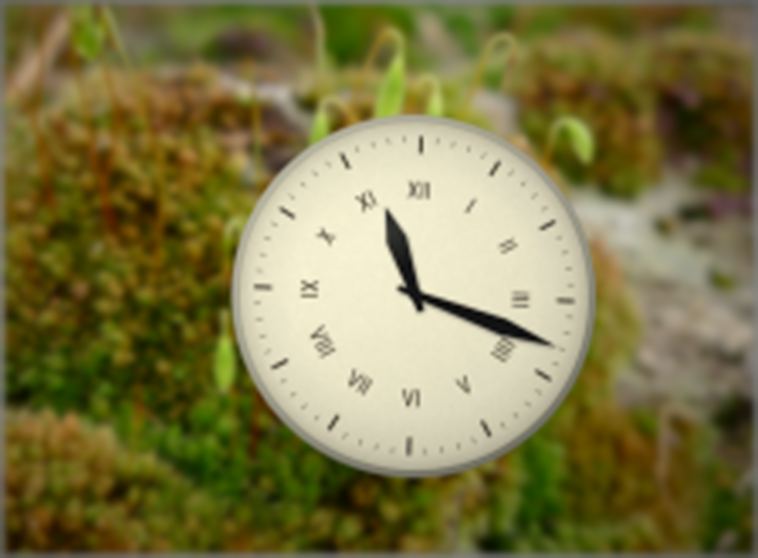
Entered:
11h18
